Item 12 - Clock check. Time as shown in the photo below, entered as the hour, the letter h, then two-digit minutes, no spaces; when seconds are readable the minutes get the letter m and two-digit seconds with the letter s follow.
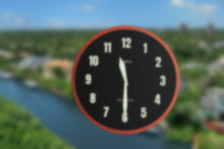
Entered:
11h30
